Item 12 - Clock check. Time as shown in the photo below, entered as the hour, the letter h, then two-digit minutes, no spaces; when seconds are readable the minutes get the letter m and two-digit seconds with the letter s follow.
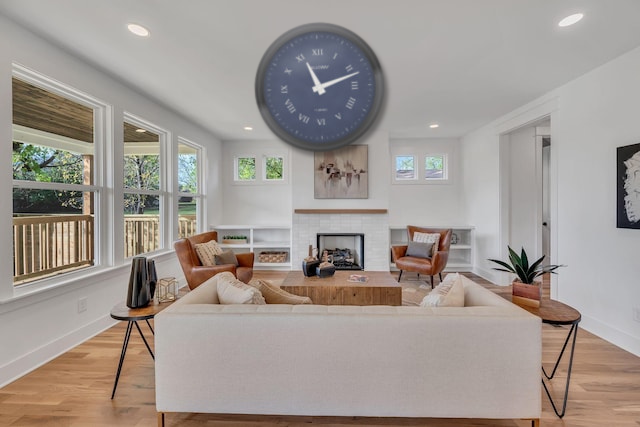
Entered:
11h12
